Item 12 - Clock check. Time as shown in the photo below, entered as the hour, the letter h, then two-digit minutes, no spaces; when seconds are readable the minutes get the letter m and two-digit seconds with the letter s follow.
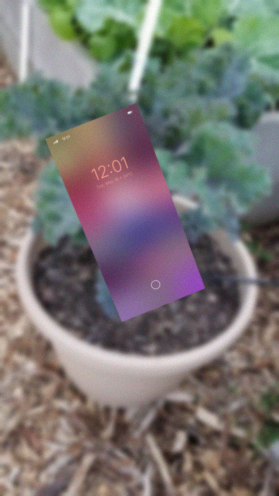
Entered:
12h01
